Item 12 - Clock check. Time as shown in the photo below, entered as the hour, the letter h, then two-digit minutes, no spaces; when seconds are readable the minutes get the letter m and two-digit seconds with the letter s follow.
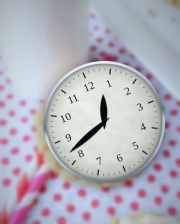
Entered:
12h42
